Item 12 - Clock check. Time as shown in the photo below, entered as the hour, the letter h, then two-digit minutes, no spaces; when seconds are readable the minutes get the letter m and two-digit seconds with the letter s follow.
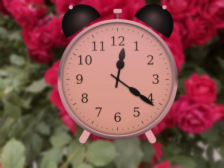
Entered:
12h21
